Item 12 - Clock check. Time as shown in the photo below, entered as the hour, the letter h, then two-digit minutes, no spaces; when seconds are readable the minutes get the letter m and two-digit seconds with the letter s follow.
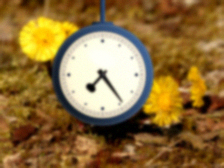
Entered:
7h24
